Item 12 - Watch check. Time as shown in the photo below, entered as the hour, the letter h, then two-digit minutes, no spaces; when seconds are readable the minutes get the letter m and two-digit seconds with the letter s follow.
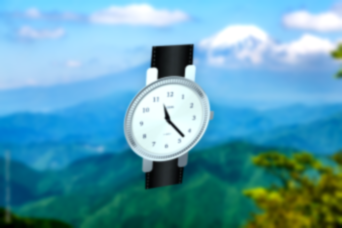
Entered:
11h23
